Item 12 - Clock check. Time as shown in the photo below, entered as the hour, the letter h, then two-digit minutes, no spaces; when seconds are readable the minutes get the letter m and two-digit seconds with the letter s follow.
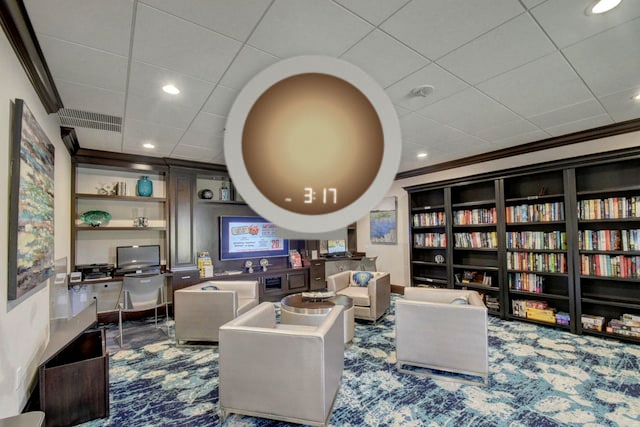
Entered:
3h17
